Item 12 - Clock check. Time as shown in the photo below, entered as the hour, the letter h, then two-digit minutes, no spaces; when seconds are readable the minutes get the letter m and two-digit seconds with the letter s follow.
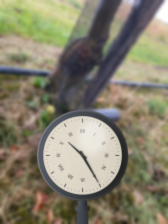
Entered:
10h25
